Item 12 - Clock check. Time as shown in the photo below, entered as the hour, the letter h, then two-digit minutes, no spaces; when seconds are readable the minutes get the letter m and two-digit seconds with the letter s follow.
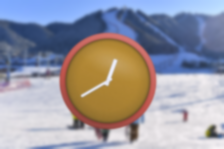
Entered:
12h40
